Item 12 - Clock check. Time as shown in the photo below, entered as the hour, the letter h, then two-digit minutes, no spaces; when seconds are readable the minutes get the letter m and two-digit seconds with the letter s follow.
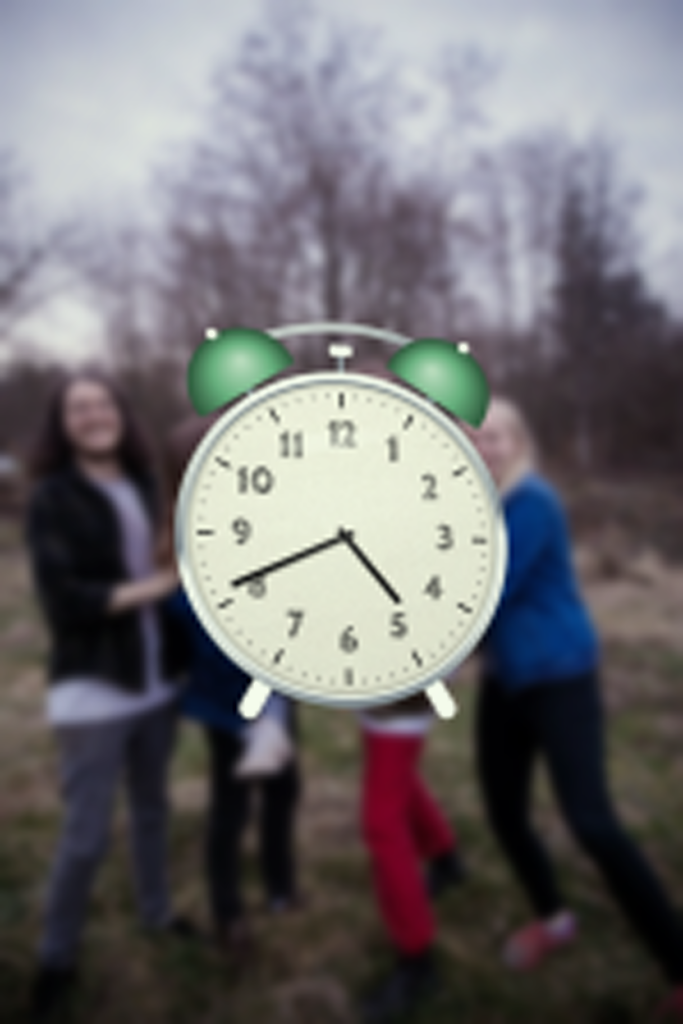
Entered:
4h41
